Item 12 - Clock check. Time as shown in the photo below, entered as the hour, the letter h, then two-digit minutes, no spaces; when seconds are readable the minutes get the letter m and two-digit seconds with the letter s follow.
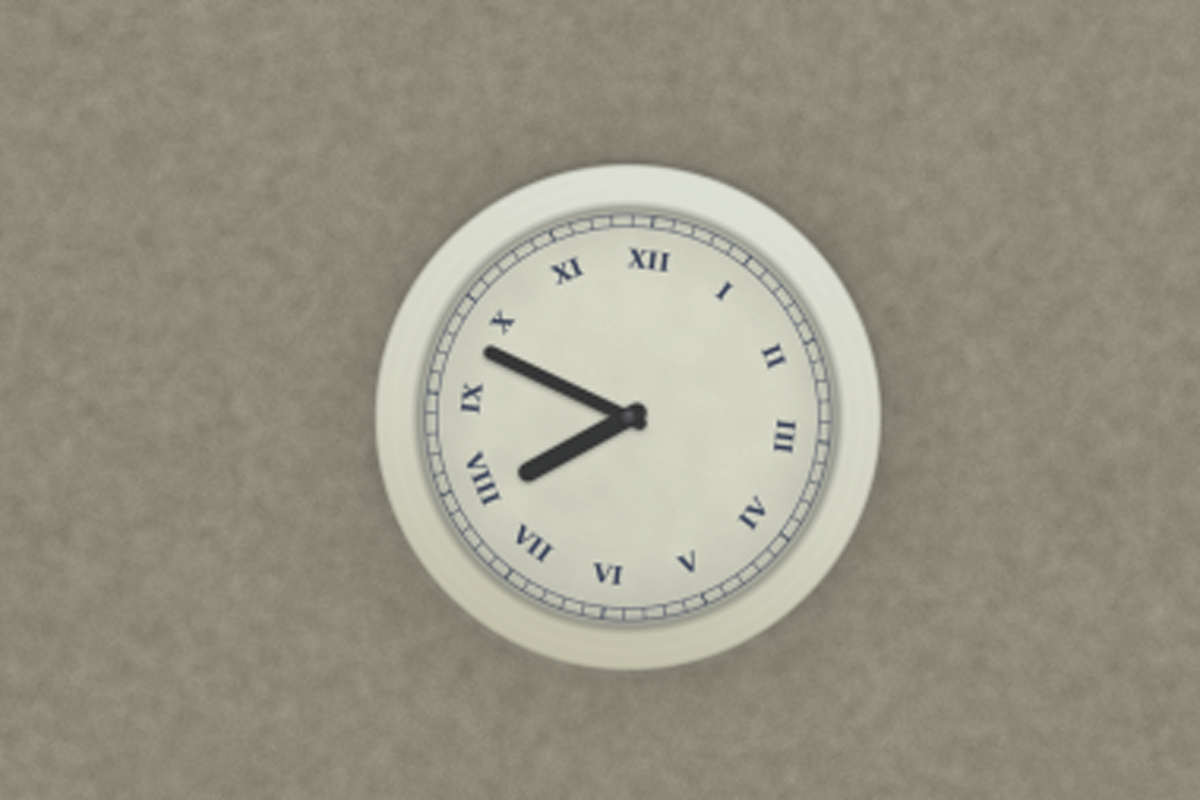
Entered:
7h48
